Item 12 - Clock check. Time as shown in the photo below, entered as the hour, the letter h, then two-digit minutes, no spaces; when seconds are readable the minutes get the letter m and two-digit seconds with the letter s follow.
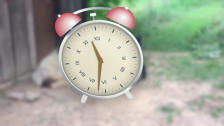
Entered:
11h32
